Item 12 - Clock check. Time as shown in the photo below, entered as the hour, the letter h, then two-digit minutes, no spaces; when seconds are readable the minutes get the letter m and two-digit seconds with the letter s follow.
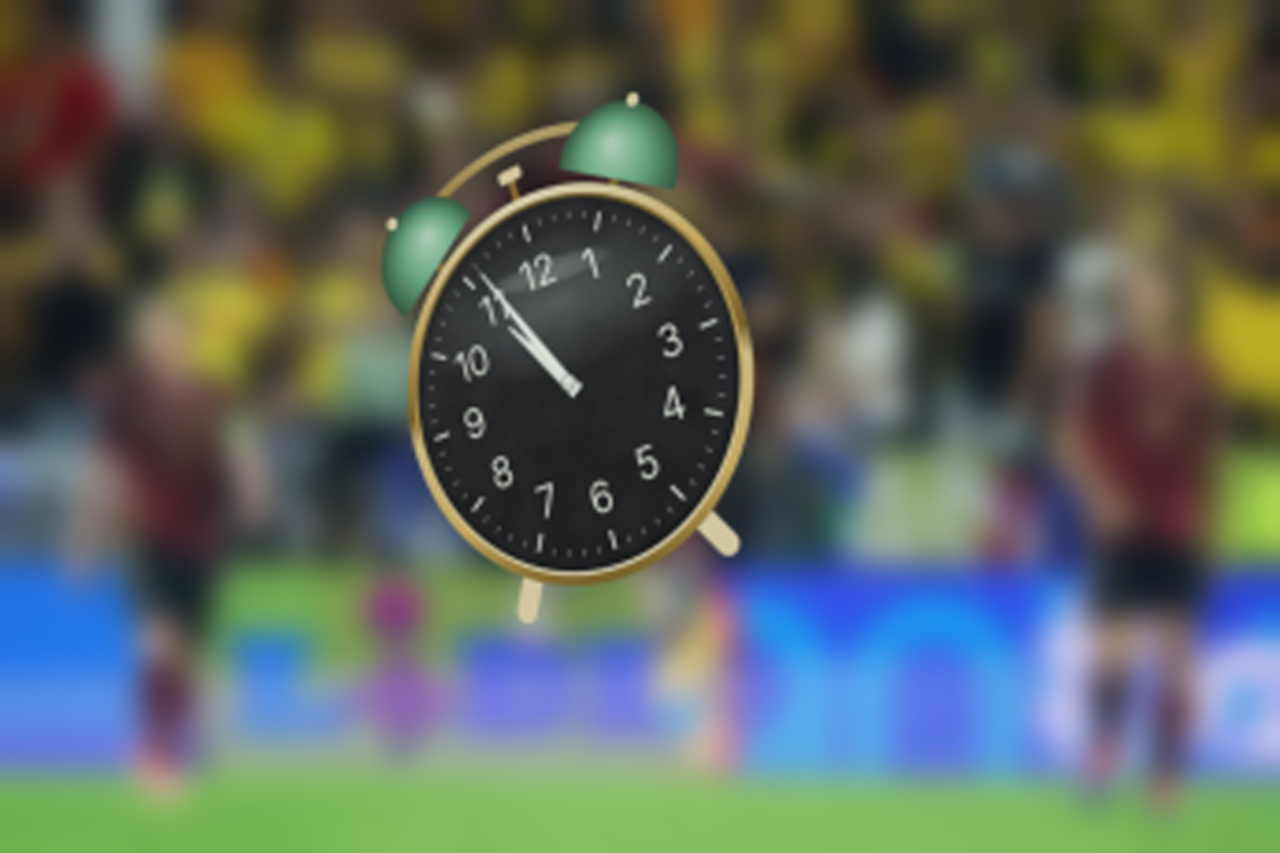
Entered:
10h56
